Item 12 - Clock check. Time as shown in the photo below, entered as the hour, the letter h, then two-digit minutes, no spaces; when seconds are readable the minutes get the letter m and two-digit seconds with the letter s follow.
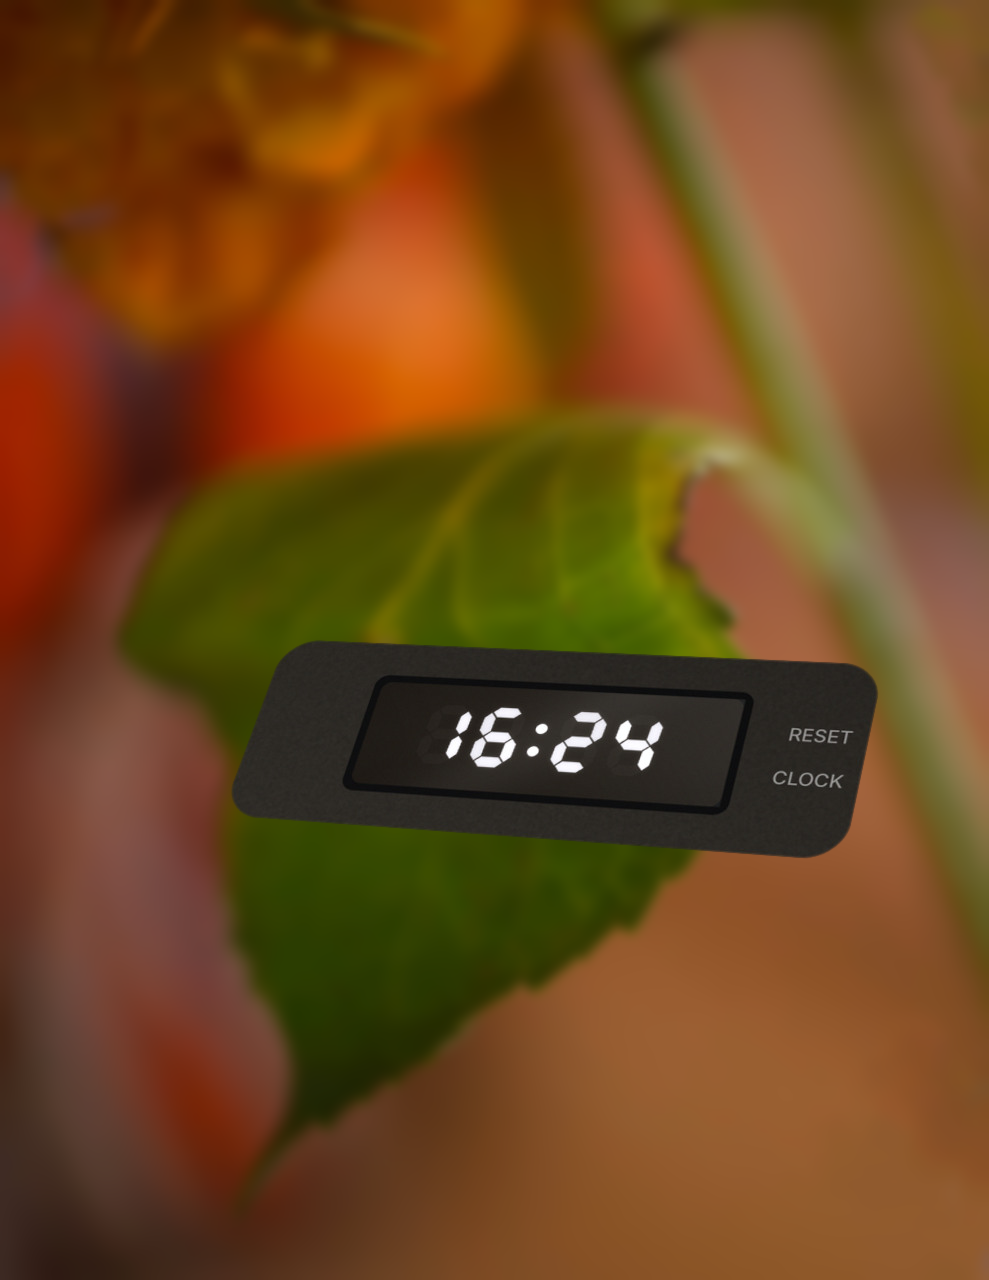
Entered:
16h24
